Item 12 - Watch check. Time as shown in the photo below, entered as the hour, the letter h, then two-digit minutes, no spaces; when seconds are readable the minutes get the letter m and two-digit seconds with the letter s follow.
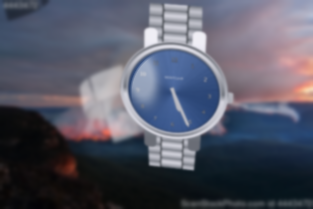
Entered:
5h26
